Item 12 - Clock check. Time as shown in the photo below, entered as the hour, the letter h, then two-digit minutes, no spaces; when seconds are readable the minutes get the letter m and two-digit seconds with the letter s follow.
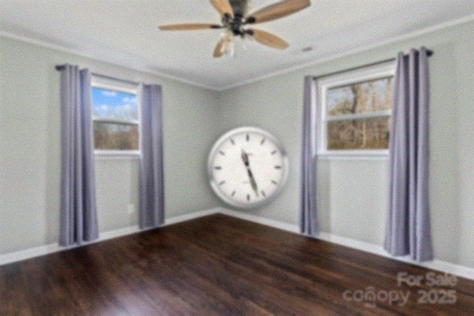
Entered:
11h27
